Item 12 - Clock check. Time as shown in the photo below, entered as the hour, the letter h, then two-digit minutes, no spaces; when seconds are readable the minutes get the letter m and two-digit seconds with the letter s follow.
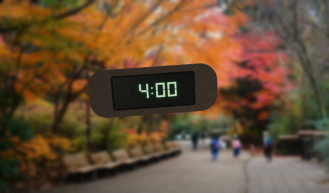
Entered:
4h00
